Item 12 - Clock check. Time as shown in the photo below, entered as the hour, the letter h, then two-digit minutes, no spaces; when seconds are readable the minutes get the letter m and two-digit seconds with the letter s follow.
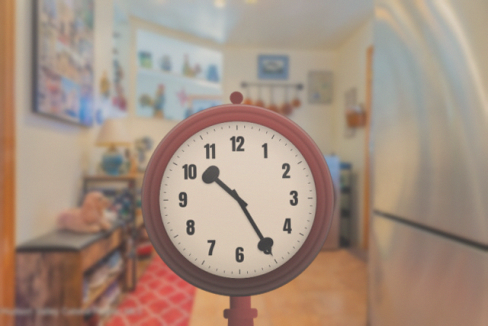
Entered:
10h25
